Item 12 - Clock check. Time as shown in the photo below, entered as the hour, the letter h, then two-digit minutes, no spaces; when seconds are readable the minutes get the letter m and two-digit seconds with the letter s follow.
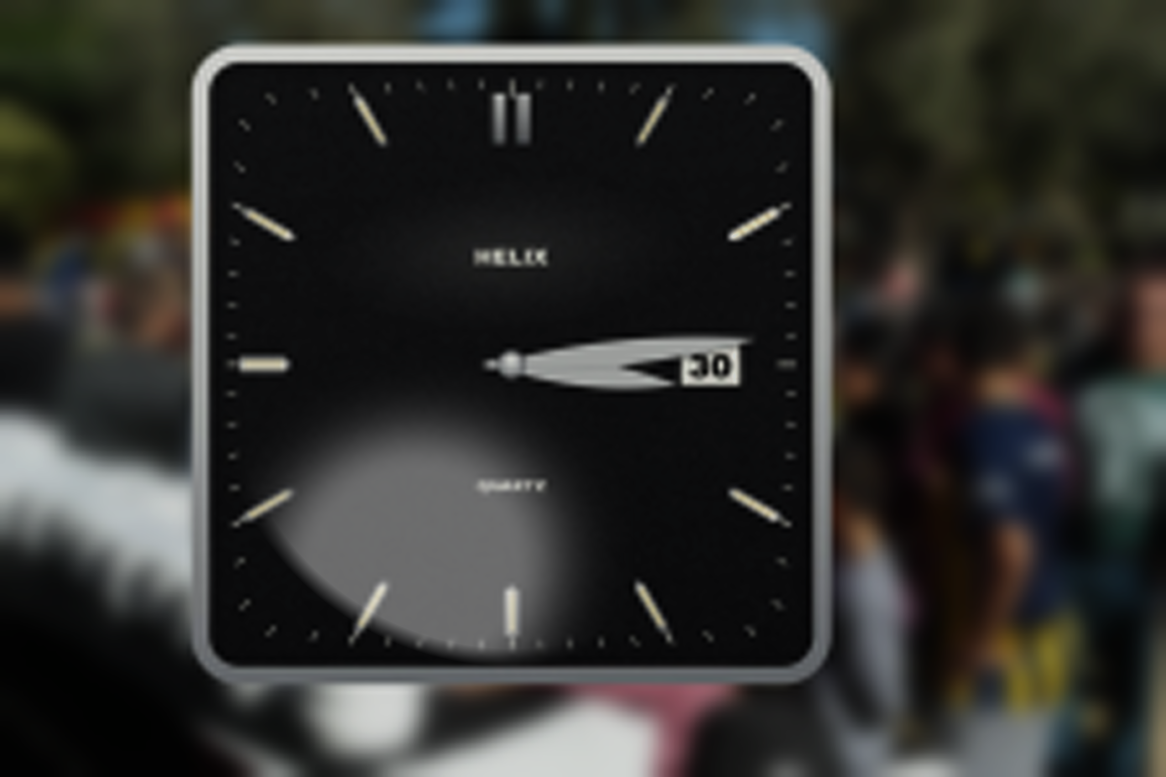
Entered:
3h14
